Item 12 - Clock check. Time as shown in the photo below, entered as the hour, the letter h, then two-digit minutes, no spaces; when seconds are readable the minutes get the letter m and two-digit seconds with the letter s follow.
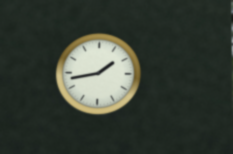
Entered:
1h43
